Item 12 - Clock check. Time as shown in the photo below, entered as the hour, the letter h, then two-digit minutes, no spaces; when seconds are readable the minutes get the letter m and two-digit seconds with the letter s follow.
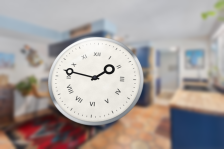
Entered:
1h47
